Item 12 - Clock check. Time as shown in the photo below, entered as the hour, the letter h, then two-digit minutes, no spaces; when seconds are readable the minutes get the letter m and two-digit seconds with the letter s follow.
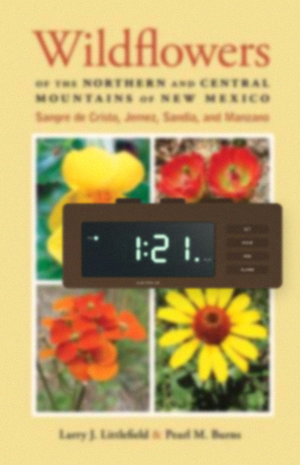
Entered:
1h21
